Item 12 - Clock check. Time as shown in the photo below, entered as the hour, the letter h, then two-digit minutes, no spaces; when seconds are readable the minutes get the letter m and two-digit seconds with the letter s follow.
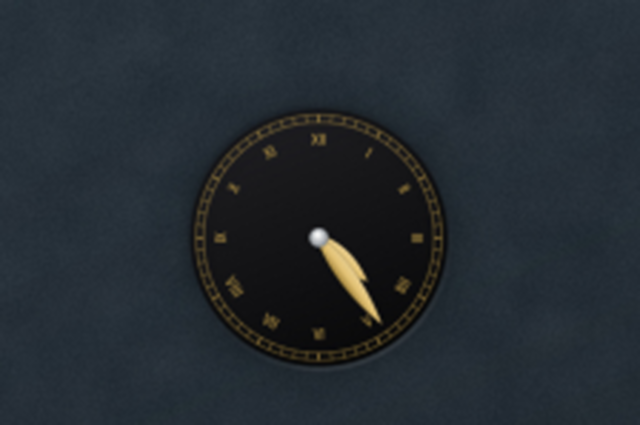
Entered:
4h24
